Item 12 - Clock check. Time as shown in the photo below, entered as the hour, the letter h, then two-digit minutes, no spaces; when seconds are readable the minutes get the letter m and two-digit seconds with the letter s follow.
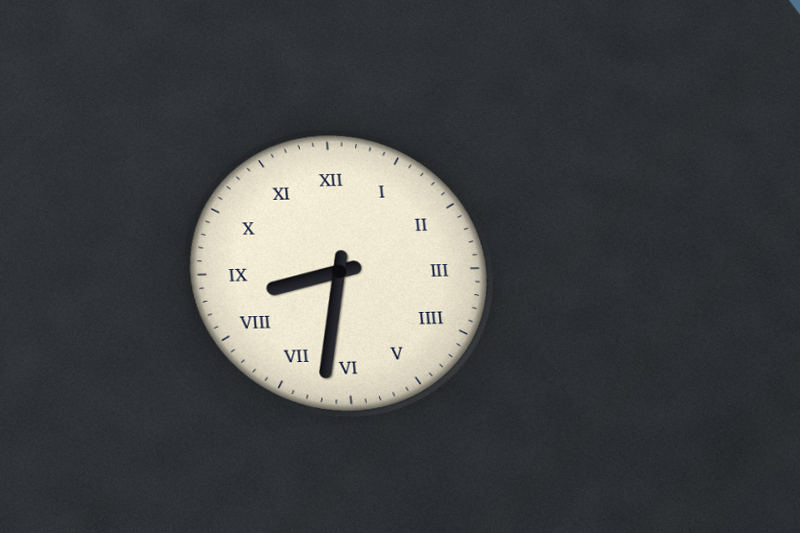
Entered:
8h32
